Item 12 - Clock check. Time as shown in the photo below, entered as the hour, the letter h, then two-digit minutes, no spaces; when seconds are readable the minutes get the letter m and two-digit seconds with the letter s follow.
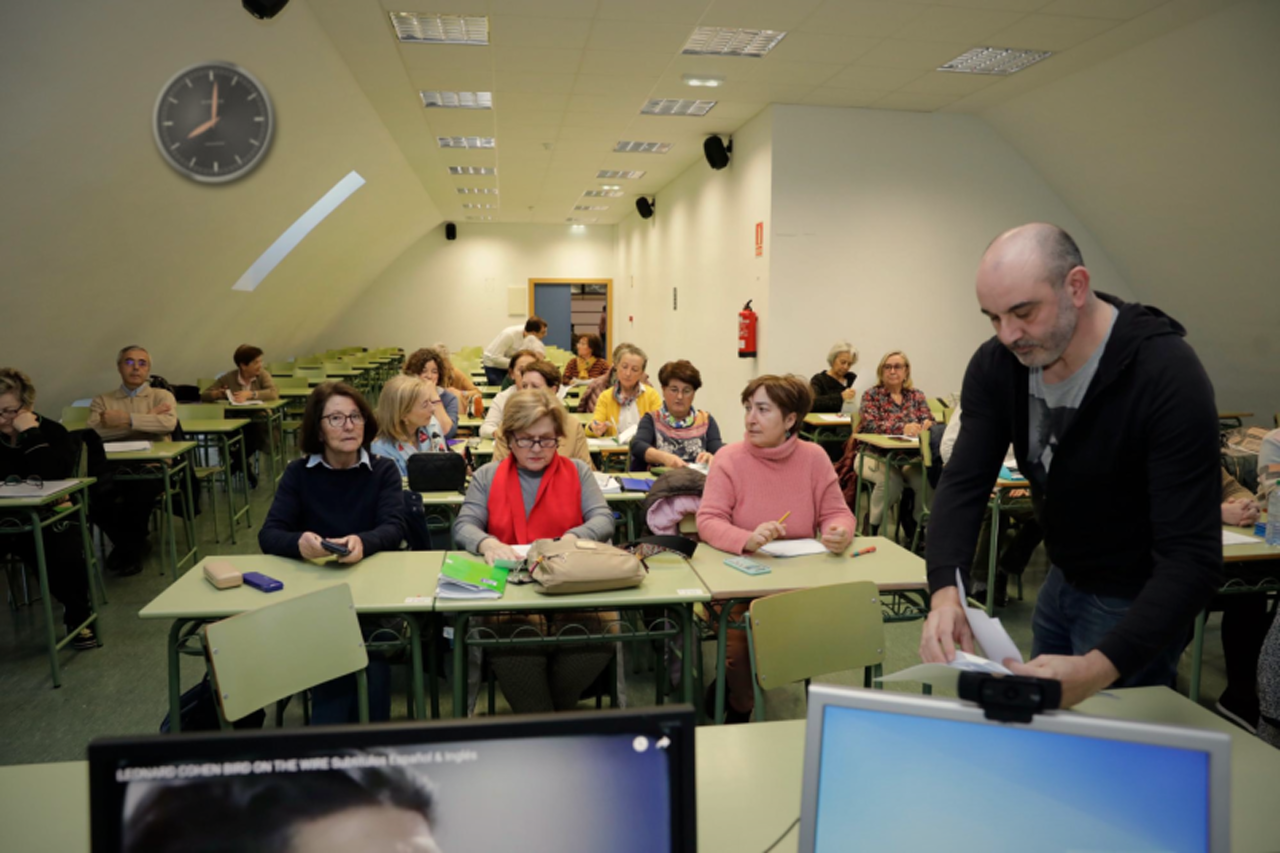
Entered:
8h01
